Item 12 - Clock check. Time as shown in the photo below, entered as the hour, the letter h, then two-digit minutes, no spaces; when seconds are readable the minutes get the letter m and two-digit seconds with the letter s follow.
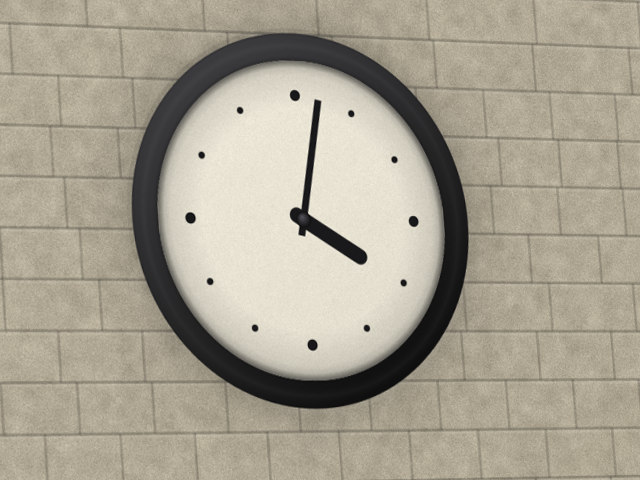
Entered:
4h02
